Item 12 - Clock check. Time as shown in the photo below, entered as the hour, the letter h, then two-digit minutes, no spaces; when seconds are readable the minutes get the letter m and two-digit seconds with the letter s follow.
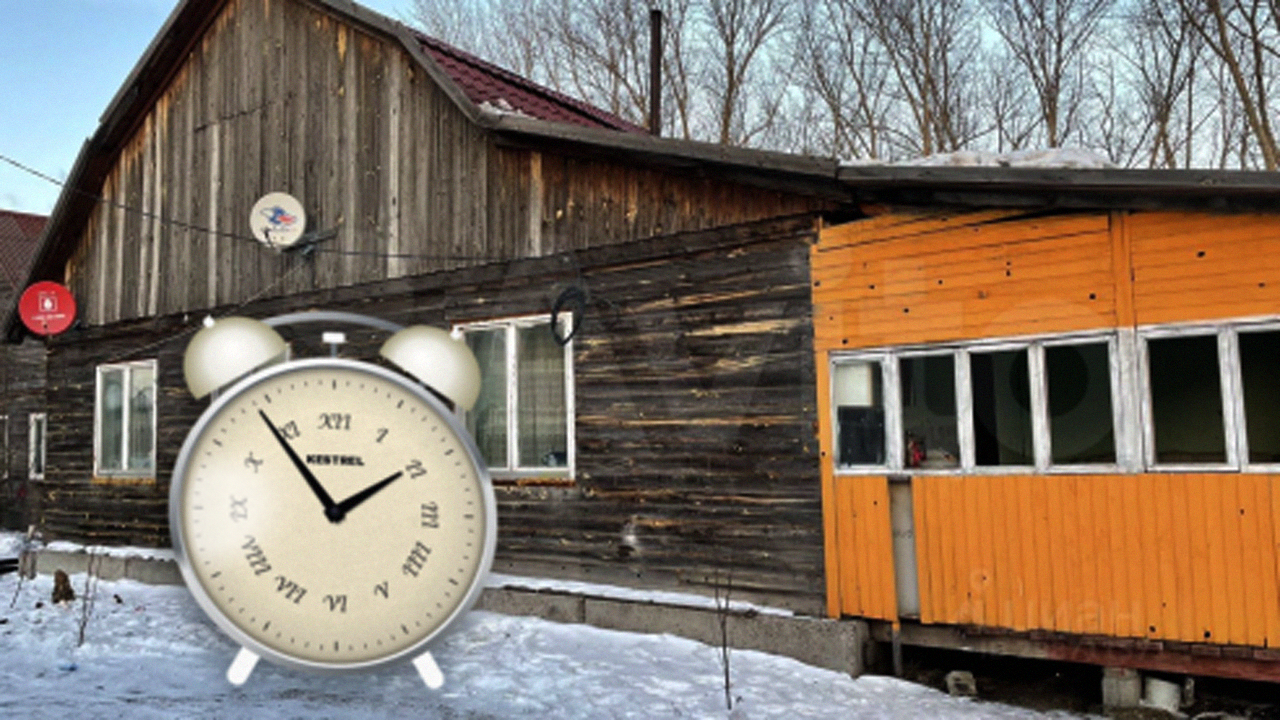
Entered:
1h54
